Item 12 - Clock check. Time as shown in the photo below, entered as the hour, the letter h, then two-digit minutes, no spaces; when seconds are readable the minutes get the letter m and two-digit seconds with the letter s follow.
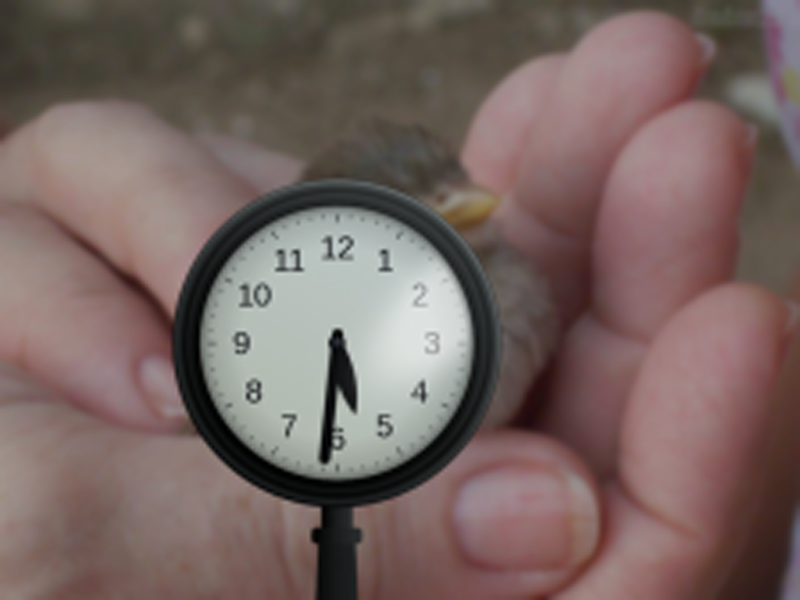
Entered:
5h31
